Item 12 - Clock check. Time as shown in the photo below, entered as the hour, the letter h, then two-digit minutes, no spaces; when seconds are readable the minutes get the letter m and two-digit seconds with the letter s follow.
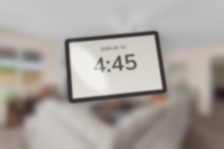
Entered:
4h45
